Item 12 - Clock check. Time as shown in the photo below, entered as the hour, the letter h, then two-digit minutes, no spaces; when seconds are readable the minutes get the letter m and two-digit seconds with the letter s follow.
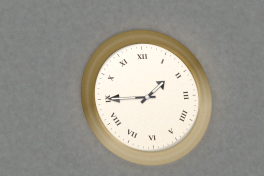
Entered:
1h45
